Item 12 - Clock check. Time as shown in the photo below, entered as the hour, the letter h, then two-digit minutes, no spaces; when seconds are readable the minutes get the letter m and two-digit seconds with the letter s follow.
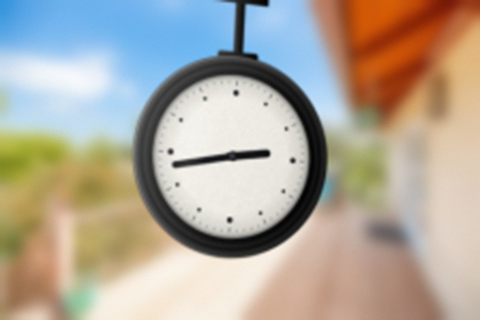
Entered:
2h43
